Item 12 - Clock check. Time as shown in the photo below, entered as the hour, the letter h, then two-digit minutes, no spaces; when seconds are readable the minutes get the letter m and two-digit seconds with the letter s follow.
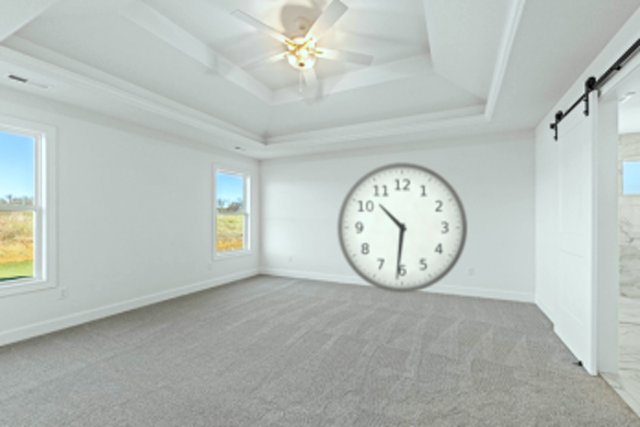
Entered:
10h31
